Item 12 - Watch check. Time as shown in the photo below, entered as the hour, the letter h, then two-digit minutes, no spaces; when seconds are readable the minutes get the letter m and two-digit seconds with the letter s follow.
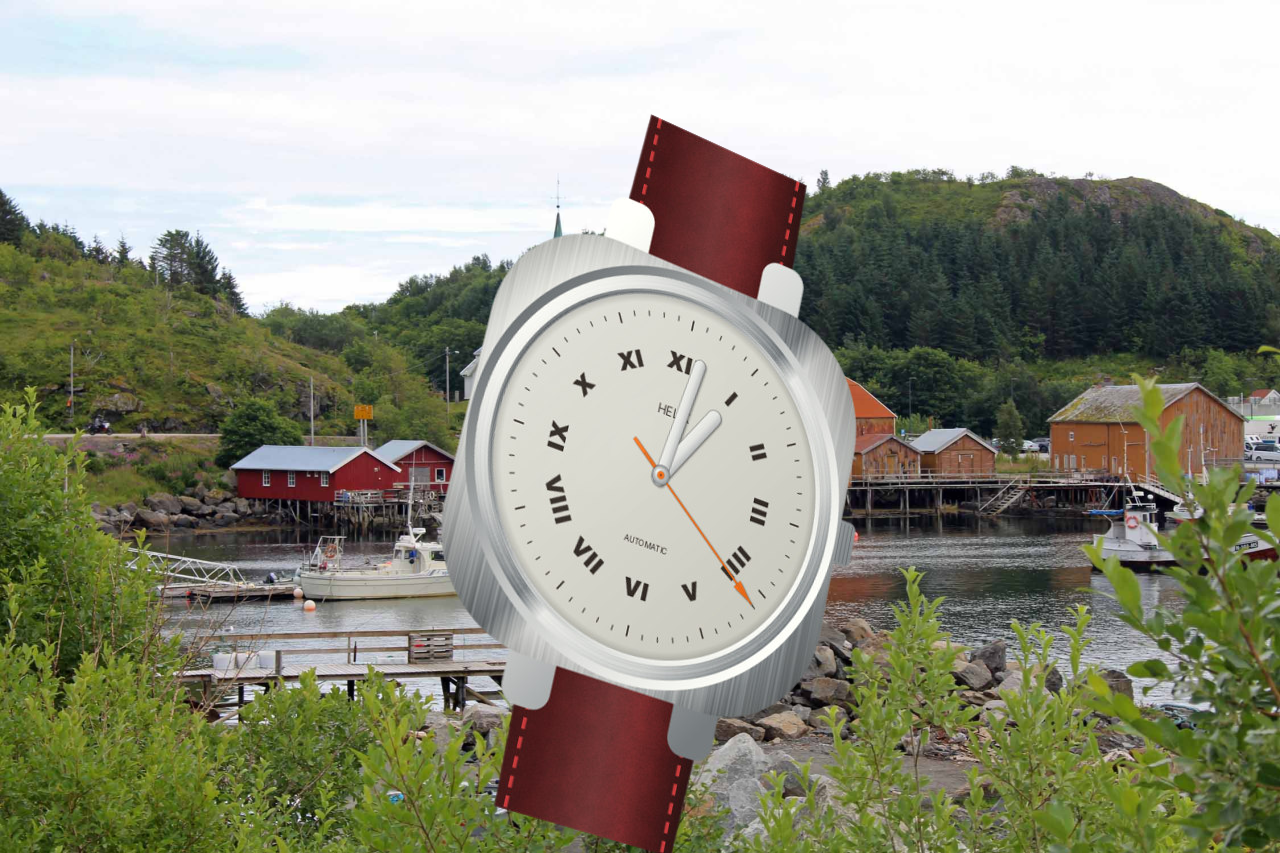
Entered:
1h01m21s
